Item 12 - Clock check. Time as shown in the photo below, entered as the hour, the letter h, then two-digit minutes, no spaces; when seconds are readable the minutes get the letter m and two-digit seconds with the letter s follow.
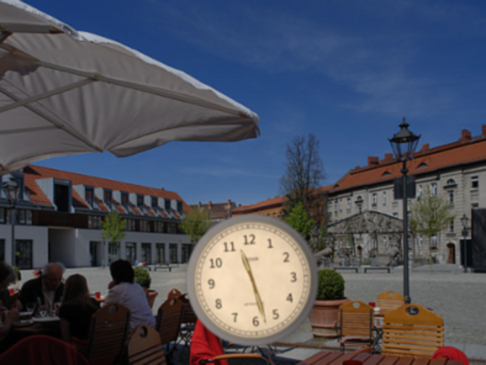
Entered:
11h28
